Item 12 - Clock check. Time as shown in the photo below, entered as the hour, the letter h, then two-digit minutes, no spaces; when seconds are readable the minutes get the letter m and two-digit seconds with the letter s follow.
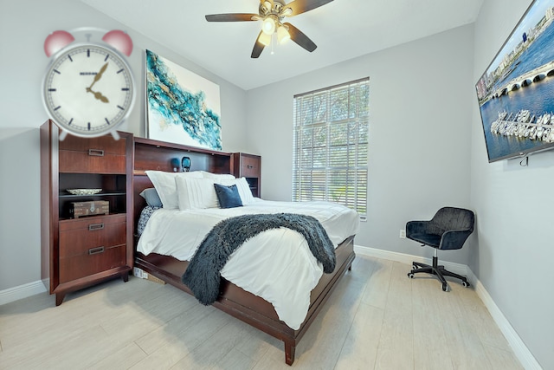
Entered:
4h06
